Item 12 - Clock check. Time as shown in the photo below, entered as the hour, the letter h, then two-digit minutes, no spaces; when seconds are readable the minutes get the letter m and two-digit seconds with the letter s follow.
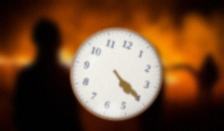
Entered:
4h20
